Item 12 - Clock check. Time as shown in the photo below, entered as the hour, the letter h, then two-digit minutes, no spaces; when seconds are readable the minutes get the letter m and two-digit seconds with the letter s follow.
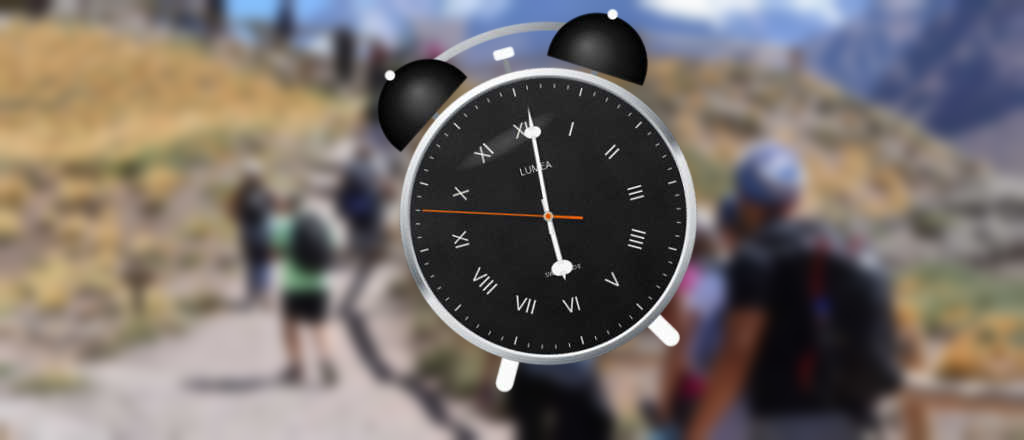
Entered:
6h00m48s
